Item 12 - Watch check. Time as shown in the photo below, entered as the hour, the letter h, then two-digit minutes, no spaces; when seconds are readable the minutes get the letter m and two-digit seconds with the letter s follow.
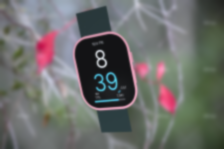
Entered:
8h39
